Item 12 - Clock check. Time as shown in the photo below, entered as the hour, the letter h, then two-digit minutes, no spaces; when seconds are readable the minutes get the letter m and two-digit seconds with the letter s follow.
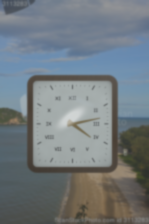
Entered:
4h13
